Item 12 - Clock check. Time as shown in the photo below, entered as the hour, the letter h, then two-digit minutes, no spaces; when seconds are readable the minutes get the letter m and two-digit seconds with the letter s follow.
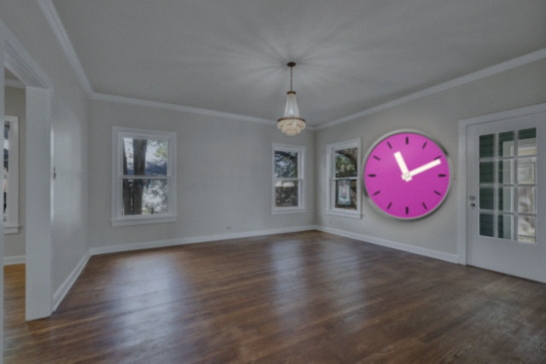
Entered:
11h11
